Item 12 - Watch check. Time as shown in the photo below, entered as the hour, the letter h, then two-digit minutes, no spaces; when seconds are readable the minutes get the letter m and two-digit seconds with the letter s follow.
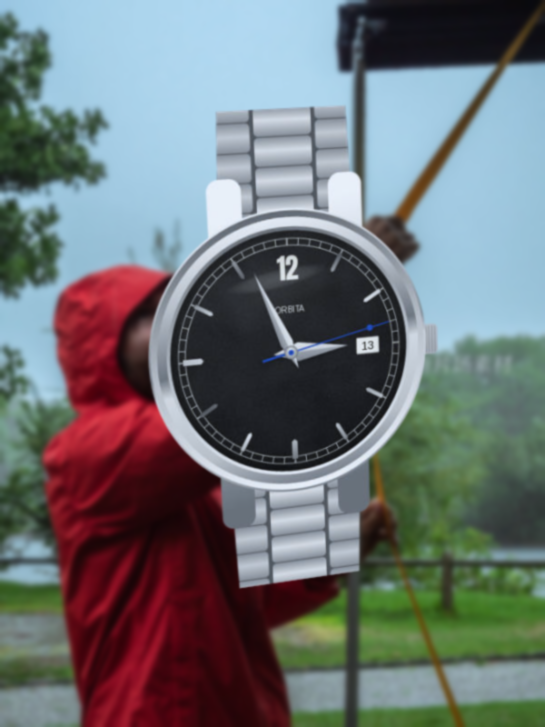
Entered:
2h56m13s
